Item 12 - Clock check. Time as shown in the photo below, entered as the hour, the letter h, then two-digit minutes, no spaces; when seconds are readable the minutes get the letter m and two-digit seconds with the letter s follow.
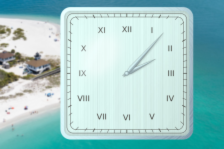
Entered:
2h07
